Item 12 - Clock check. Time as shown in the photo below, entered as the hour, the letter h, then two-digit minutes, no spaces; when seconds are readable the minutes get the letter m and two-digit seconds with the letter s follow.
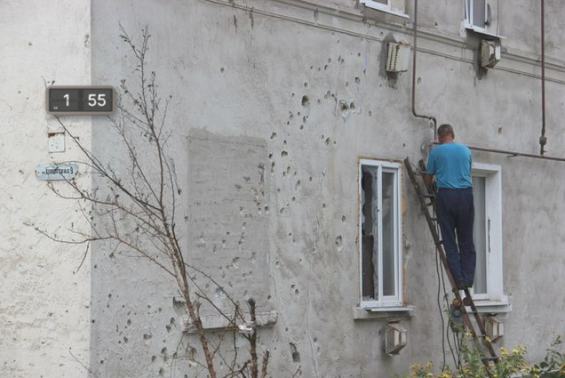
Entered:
1h55
